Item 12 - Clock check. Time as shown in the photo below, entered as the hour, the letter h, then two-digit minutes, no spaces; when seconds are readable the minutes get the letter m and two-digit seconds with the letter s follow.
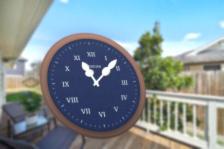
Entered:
11h08
